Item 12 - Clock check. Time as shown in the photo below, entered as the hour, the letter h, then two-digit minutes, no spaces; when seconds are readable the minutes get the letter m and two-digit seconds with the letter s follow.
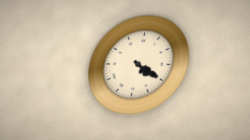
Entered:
4h20
